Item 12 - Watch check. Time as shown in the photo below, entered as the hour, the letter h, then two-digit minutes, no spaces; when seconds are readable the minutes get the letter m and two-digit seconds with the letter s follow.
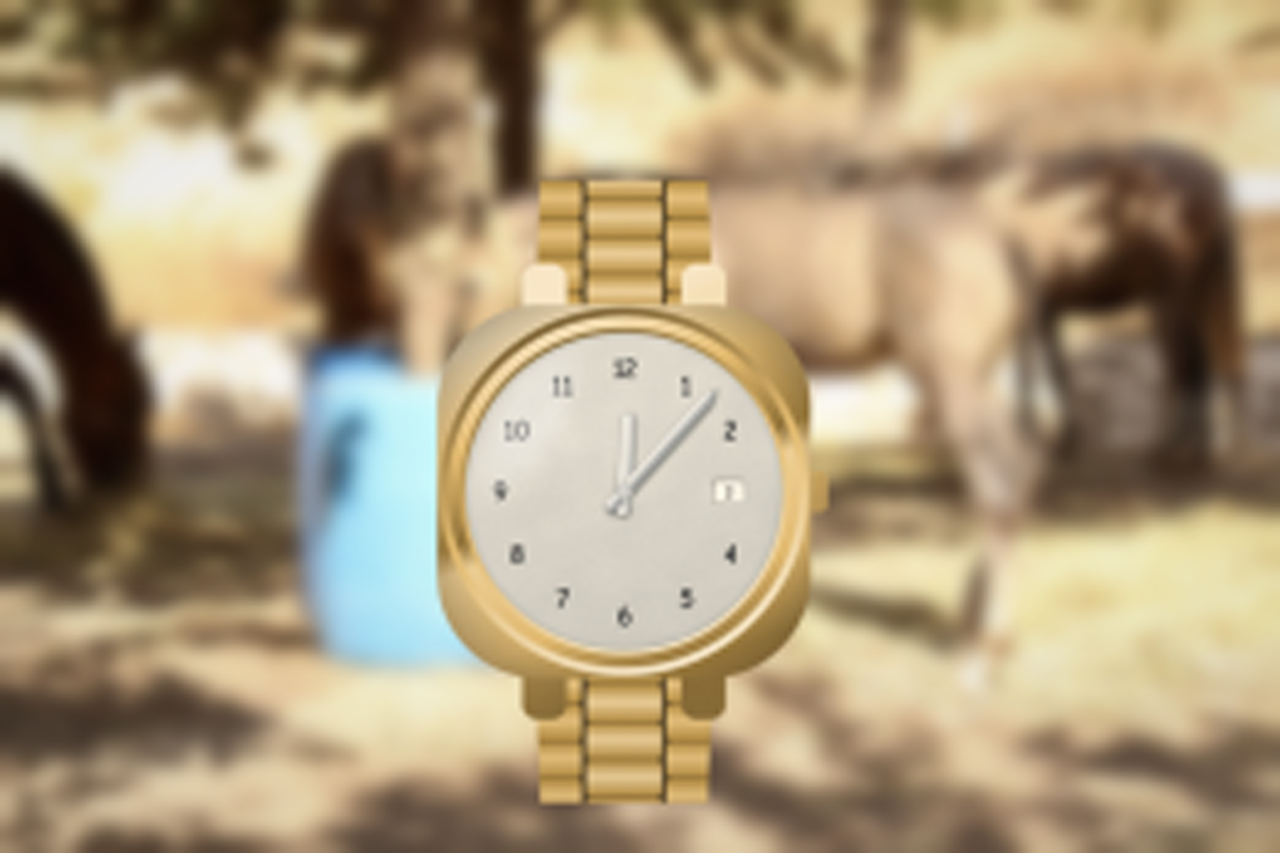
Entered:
12h07
